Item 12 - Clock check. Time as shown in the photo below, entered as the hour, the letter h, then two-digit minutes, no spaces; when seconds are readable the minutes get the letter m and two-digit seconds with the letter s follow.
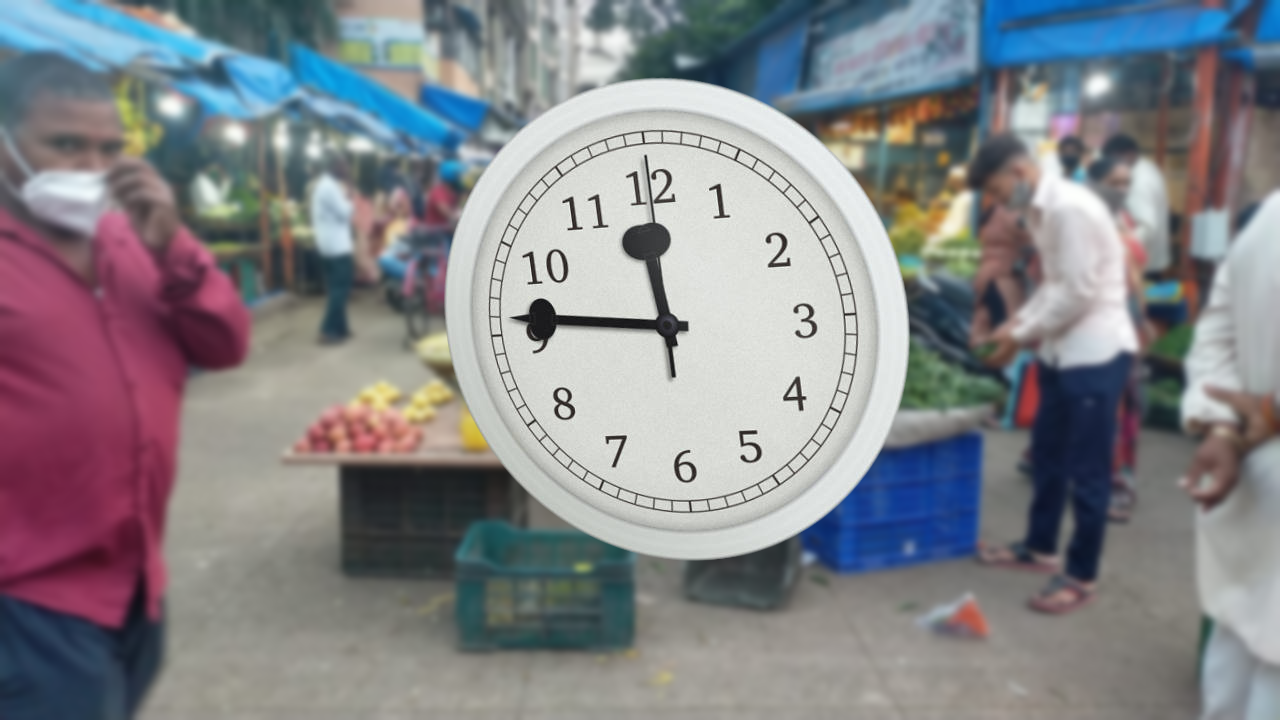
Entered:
11h46m00s
